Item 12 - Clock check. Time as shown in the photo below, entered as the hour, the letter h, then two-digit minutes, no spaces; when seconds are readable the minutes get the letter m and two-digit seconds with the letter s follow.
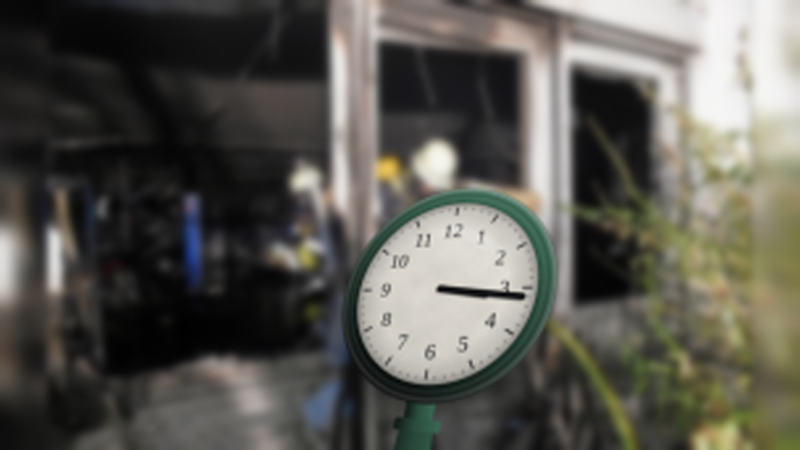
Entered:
3h16
